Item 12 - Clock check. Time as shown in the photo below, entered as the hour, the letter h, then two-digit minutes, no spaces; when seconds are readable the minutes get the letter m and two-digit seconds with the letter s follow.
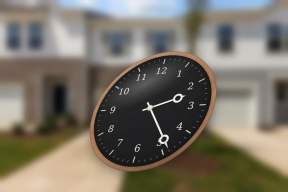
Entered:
2h24
